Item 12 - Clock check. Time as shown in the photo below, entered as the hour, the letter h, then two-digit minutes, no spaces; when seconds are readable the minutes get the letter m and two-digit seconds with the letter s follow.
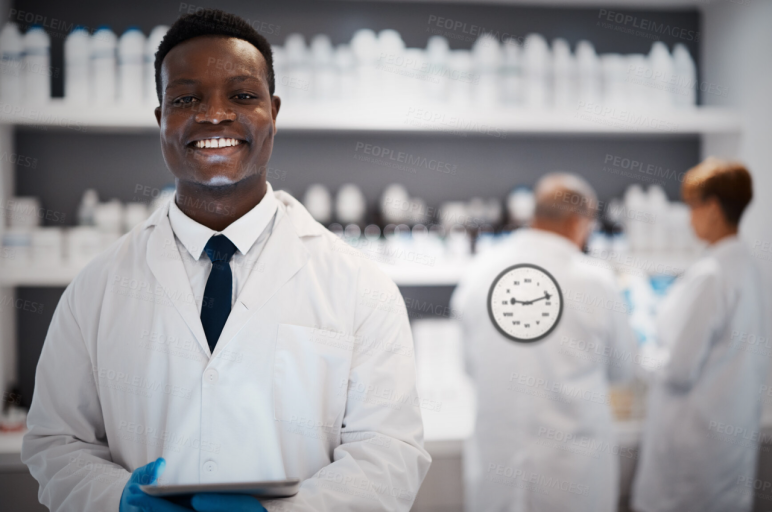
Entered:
9h12
